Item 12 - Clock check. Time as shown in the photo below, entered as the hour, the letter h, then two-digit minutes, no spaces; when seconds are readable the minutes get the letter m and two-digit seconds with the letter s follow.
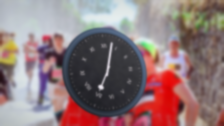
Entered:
7h03
